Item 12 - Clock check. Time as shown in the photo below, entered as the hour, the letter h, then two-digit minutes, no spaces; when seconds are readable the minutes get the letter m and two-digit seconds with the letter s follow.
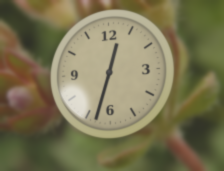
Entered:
12h33
